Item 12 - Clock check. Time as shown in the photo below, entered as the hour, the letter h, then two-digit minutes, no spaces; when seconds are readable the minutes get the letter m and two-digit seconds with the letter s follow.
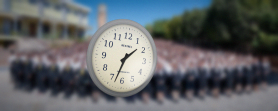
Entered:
1h33
